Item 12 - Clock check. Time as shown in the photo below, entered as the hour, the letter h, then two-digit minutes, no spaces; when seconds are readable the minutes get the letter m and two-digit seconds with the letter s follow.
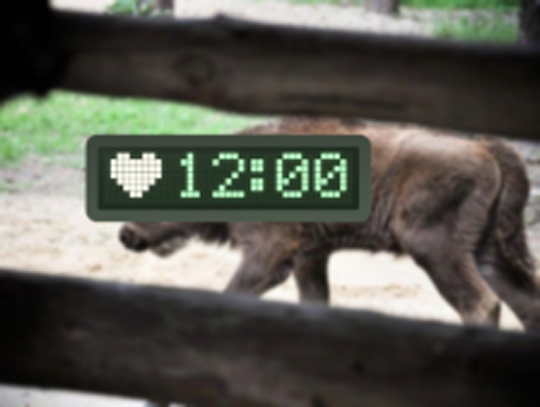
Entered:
12h00
